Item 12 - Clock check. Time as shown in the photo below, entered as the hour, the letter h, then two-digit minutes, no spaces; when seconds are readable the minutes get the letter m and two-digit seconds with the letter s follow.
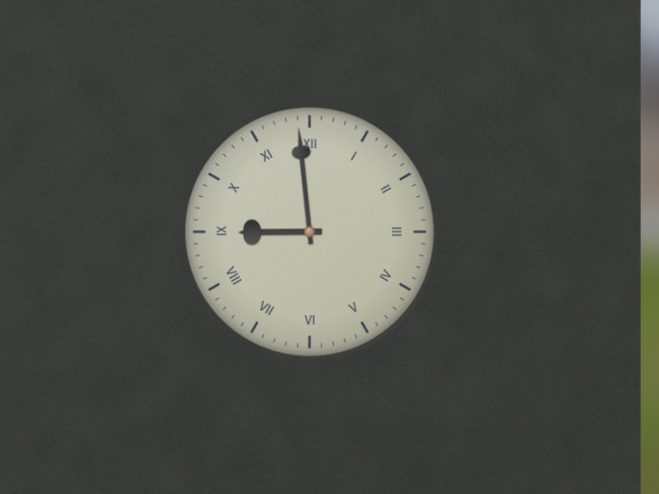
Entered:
8h59
